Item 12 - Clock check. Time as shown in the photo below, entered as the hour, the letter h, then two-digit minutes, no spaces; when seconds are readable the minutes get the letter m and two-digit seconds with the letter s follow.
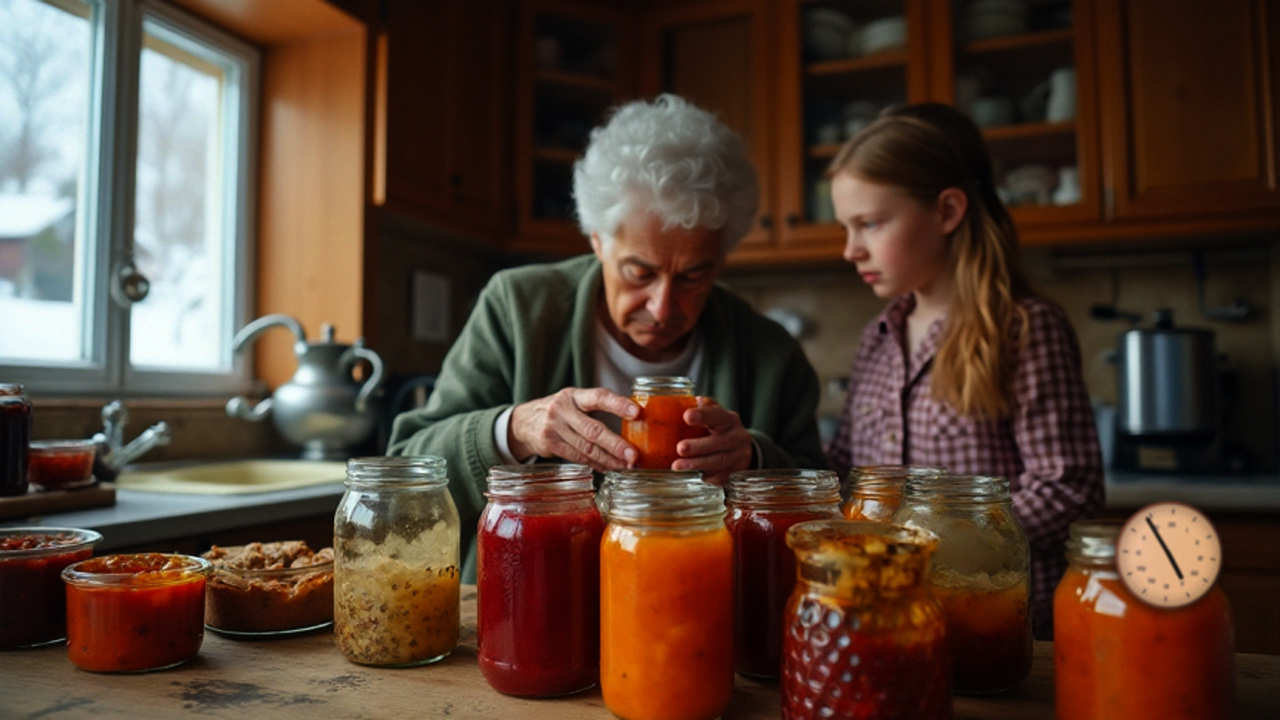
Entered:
4h54
